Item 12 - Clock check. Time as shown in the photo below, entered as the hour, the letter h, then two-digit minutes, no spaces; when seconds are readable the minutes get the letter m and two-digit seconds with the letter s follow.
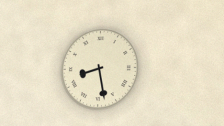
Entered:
8h28
